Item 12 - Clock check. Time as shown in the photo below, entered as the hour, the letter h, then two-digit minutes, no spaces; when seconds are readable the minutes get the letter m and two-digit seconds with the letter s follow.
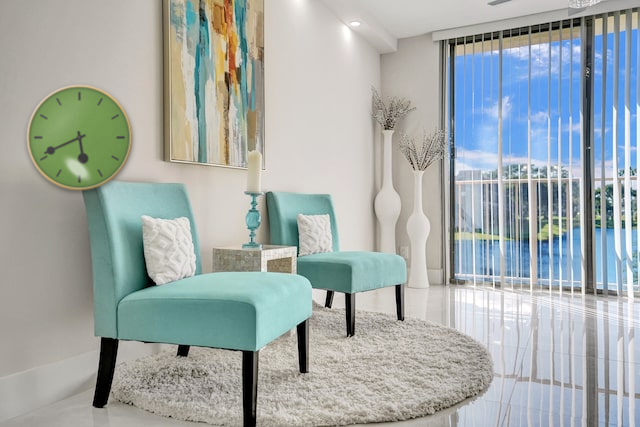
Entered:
5h41
